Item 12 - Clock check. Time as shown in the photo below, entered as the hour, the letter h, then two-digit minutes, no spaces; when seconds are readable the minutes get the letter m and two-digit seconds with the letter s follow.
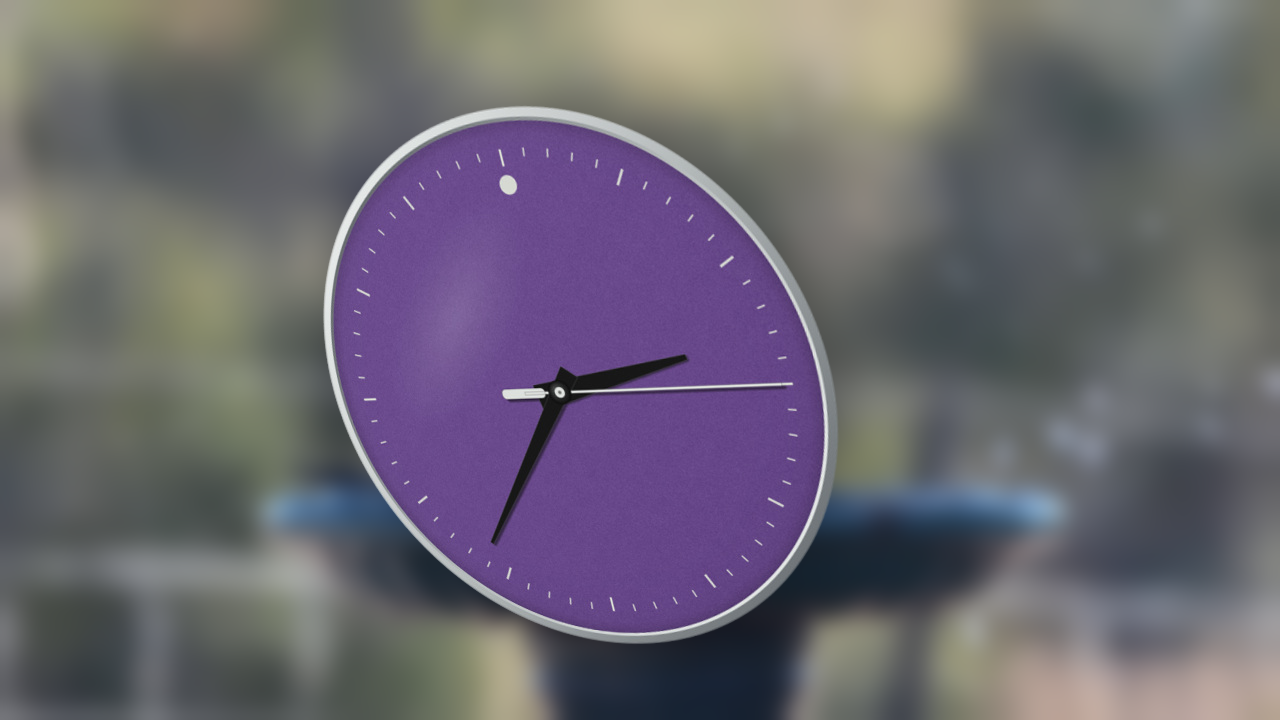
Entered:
2h36m15s
